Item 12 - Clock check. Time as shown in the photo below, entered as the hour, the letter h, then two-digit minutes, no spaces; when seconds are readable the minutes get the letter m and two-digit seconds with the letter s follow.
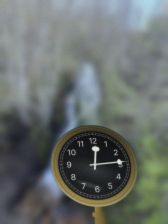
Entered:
12h14
